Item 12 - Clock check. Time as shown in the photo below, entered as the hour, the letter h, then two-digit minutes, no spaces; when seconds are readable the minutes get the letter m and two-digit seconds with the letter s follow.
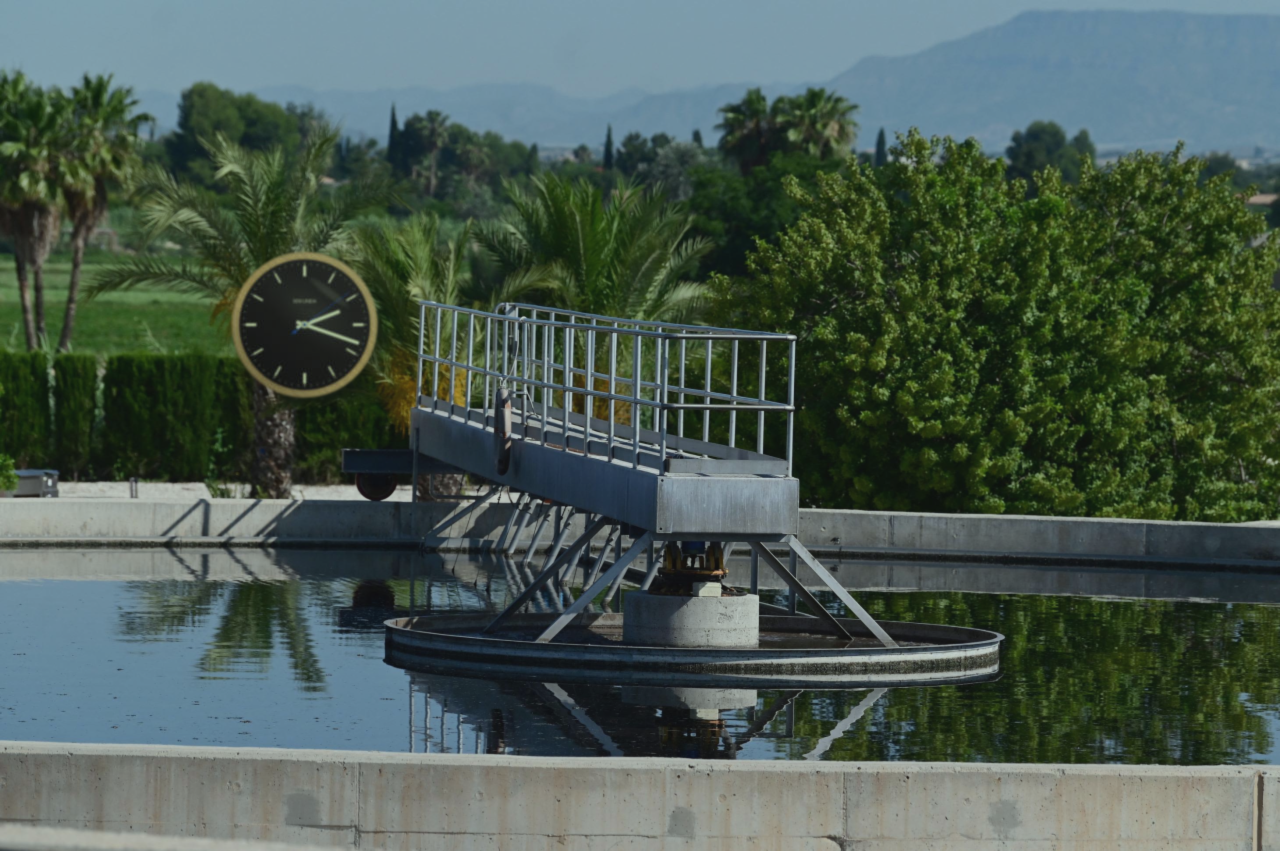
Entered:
2h18m09s
